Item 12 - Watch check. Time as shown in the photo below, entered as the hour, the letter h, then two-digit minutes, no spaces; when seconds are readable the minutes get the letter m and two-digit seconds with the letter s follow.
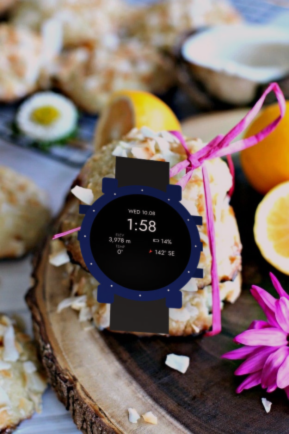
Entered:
1h58
